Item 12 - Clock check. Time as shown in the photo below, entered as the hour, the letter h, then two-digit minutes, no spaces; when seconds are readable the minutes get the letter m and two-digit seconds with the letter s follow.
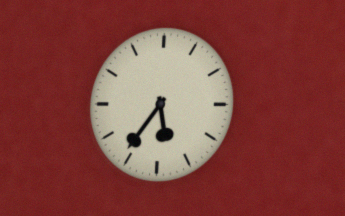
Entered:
5h36
